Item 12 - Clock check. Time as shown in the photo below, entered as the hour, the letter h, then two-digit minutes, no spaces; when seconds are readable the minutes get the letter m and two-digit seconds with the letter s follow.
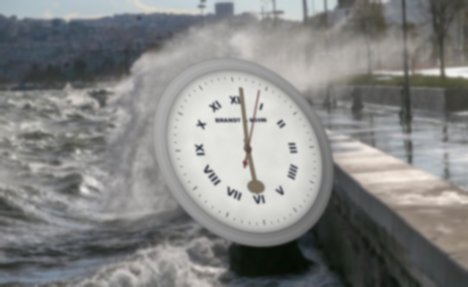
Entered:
6h01m04s
